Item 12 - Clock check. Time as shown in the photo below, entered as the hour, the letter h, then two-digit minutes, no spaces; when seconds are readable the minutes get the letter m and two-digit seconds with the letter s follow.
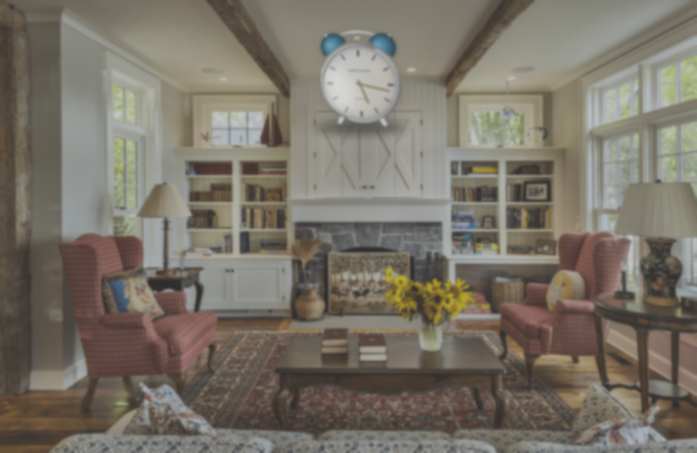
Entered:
5h17
